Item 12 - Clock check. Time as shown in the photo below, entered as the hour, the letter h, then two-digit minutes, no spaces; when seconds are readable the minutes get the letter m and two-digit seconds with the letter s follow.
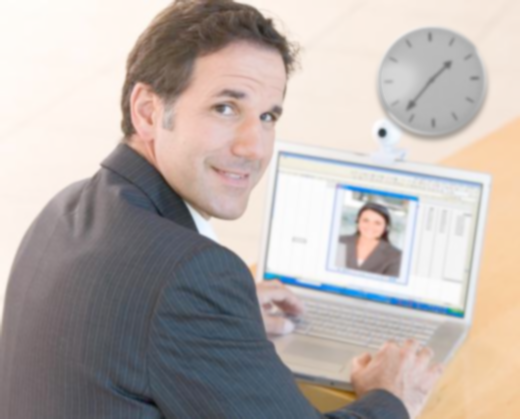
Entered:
1h37
